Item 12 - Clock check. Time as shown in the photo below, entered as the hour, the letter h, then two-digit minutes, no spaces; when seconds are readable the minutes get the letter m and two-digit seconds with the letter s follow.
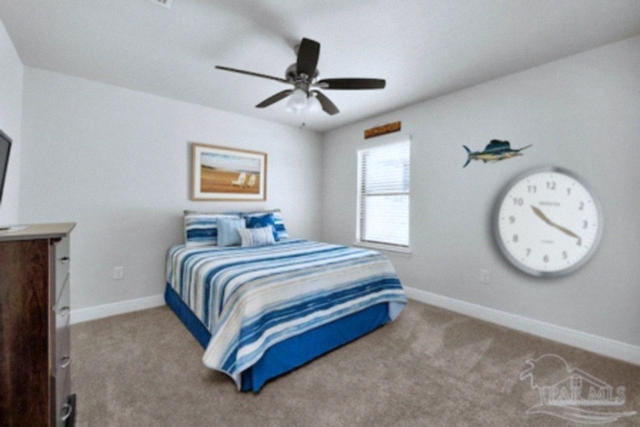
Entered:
10h19
